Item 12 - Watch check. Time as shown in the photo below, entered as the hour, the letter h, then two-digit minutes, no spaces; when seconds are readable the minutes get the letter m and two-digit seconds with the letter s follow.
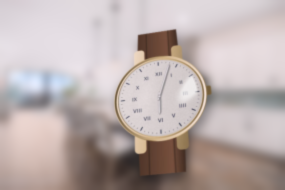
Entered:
6h03
